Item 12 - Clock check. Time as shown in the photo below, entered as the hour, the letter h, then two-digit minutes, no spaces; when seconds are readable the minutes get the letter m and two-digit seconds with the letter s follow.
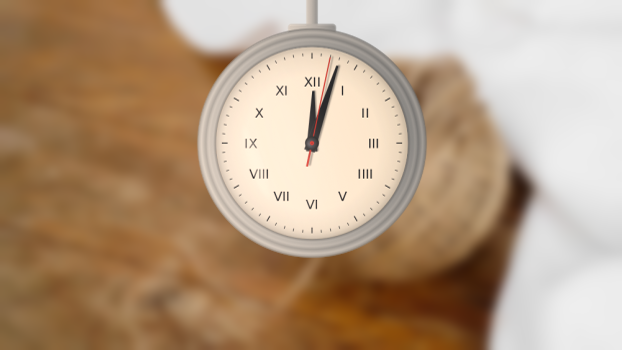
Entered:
12h03m02s
